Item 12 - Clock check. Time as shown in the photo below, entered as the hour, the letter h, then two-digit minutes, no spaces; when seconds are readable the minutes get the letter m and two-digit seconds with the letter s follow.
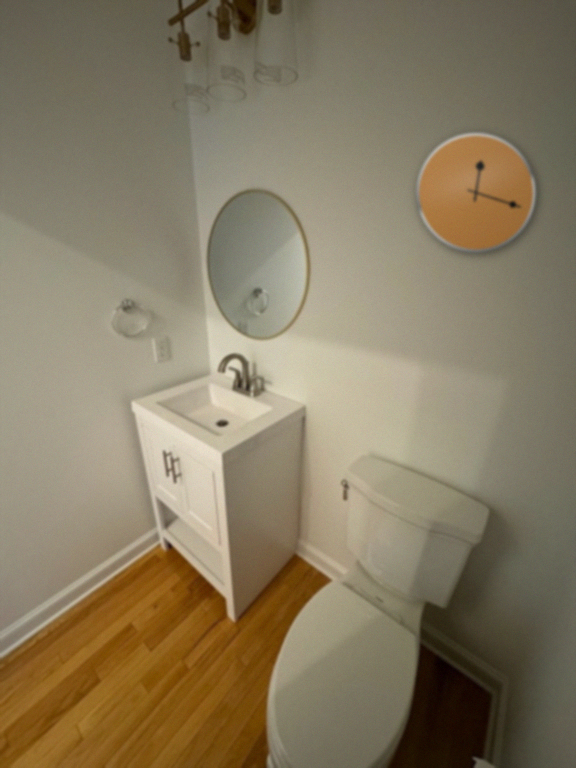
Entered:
12h18
